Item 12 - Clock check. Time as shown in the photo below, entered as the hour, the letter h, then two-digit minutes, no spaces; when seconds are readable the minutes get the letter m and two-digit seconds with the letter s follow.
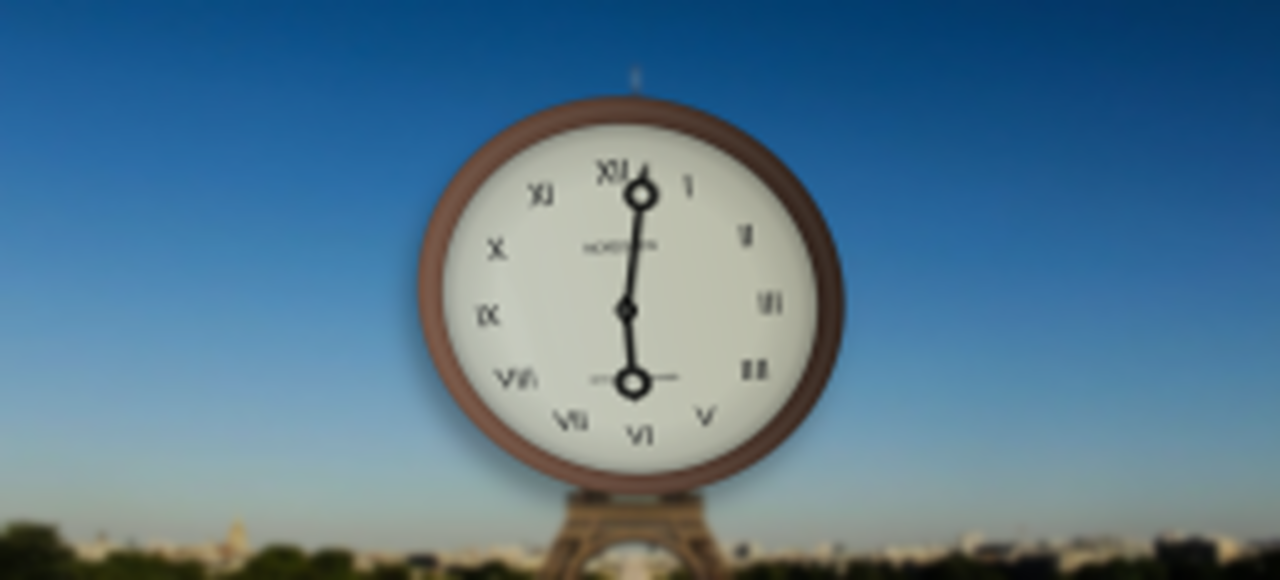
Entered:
6h02
